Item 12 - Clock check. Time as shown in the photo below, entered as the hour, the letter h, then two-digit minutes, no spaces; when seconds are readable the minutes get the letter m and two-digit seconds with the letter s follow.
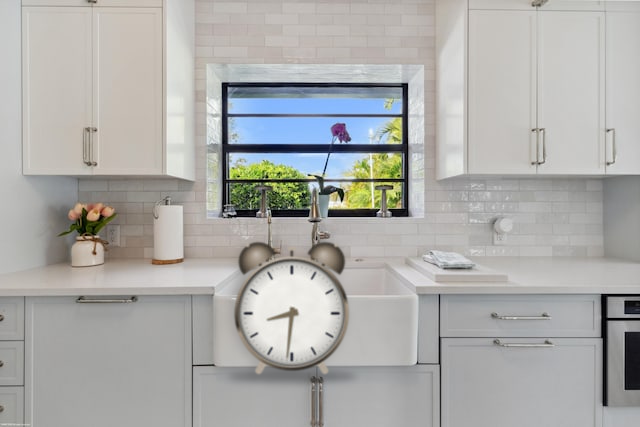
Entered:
8h31
